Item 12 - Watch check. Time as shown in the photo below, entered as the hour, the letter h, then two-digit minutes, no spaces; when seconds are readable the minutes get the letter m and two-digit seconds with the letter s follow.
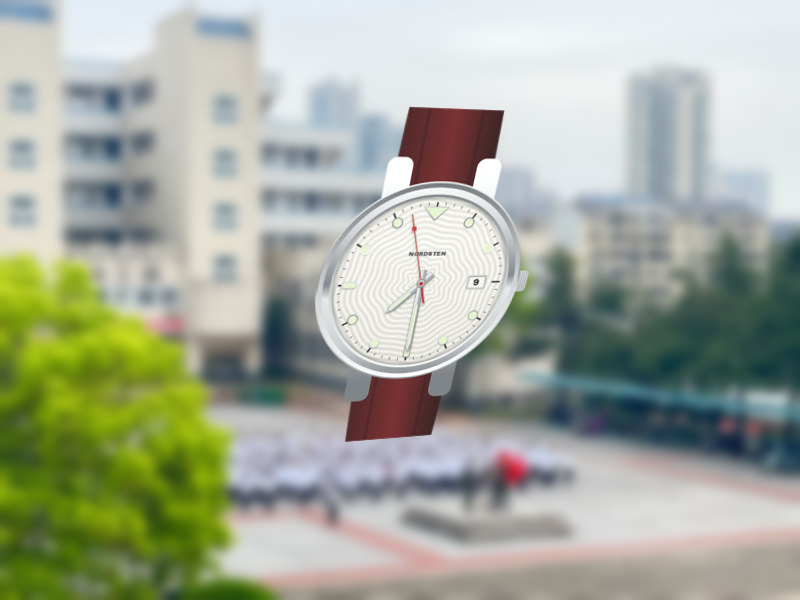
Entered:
7h29m57s
